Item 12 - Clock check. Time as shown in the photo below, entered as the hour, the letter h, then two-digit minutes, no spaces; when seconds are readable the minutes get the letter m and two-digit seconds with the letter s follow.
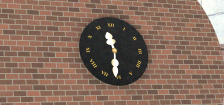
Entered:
11h31
